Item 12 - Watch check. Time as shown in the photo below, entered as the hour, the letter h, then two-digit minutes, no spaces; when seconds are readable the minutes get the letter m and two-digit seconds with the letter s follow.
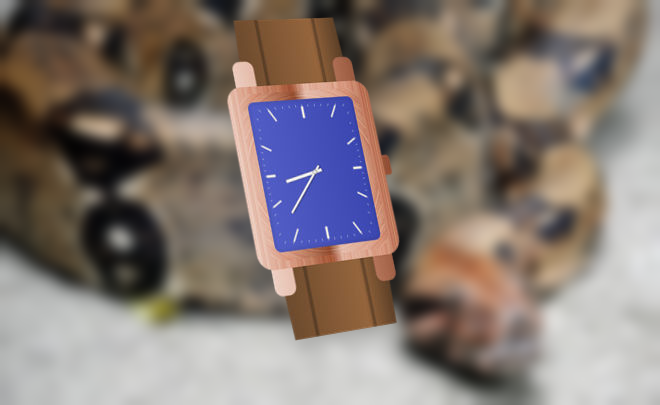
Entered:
8h37
